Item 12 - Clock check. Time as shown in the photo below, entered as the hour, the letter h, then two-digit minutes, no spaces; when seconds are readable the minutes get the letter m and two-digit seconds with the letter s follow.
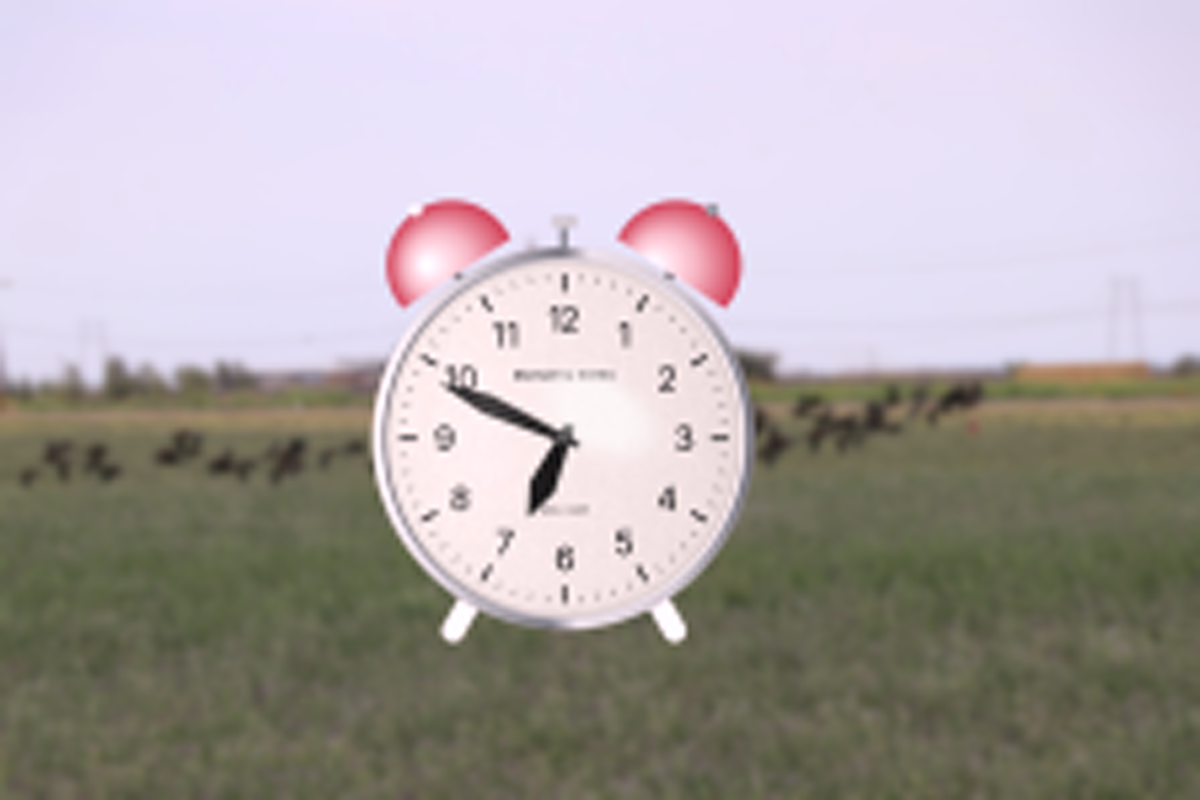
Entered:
6h49
